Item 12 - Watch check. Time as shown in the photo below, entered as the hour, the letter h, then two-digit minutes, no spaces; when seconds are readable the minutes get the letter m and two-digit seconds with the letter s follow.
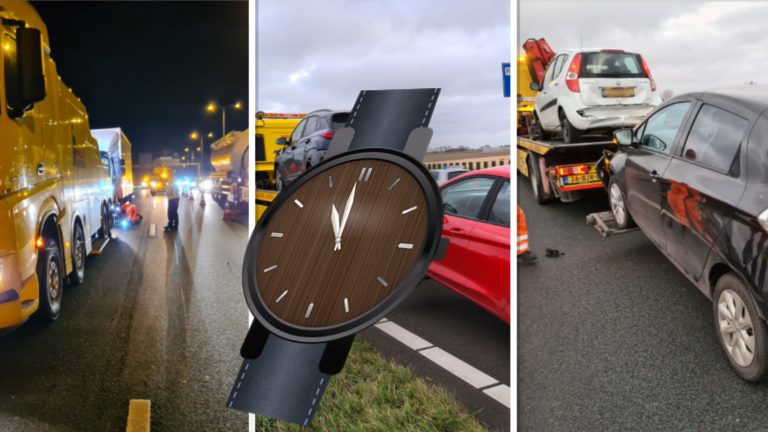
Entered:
10h59
